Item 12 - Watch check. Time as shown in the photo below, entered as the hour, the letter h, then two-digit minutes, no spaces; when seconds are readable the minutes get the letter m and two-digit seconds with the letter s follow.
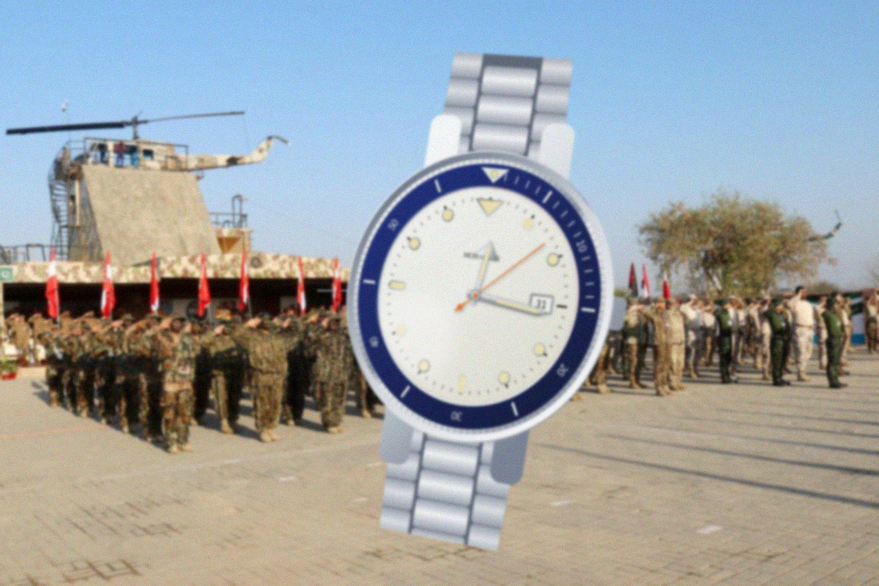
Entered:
12h16m08s
